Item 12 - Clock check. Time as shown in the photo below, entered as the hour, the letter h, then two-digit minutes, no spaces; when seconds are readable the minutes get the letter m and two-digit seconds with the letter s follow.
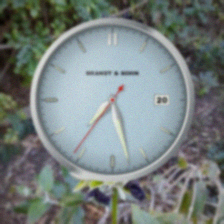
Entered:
7h27m36s
